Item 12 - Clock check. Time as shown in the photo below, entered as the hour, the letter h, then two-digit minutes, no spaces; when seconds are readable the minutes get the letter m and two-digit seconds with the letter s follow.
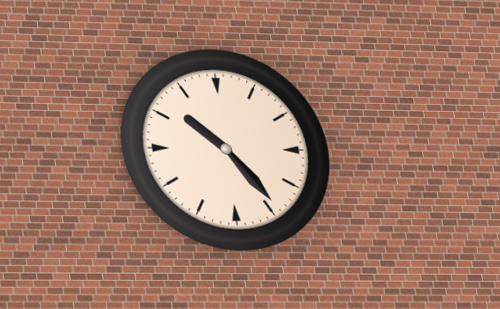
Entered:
10h24
